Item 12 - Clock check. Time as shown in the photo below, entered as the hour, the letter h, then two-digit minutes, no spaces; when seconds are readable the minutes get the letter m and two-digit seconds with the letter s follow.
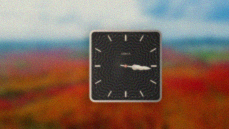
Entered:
3h16
